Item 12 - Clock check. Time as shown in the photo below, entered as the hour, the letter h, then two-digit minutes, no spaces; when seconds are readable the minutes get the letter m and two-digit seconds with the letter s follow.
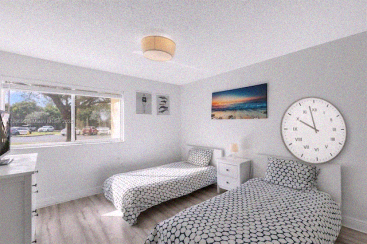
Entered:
9h58
